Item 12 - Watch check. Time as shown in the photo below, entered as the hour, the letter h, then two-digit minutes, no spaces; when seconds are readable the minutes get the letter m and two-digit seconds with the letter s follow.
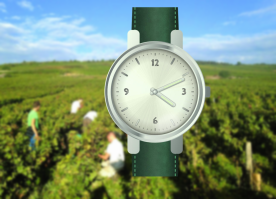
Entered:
4h11
